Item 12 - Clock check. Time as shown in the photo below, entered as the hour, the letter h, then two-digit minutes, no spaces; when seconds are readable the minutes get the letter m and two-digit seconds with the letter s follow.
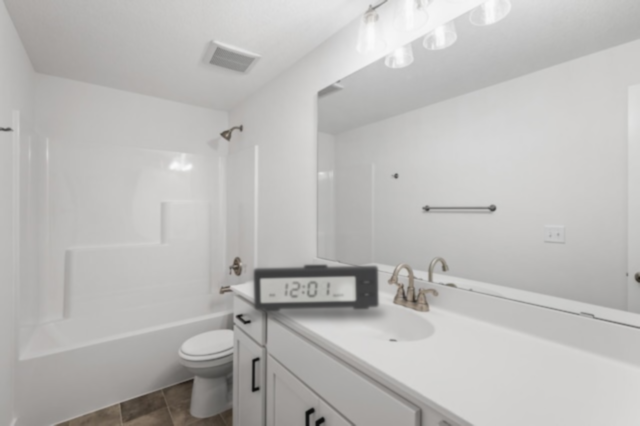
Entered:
12h01
